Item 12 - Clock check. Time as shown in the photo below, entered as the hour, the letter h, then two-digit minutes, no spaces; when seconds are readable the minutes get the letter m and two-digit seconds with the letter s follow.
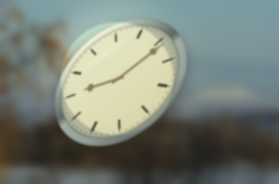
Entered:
8h06
